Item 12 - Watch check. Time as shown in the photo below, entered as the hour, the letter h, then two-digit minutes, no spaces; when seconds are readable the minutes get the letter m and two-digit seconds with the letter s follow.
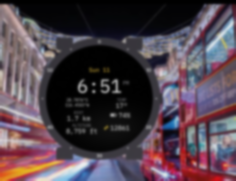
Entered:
6h51
